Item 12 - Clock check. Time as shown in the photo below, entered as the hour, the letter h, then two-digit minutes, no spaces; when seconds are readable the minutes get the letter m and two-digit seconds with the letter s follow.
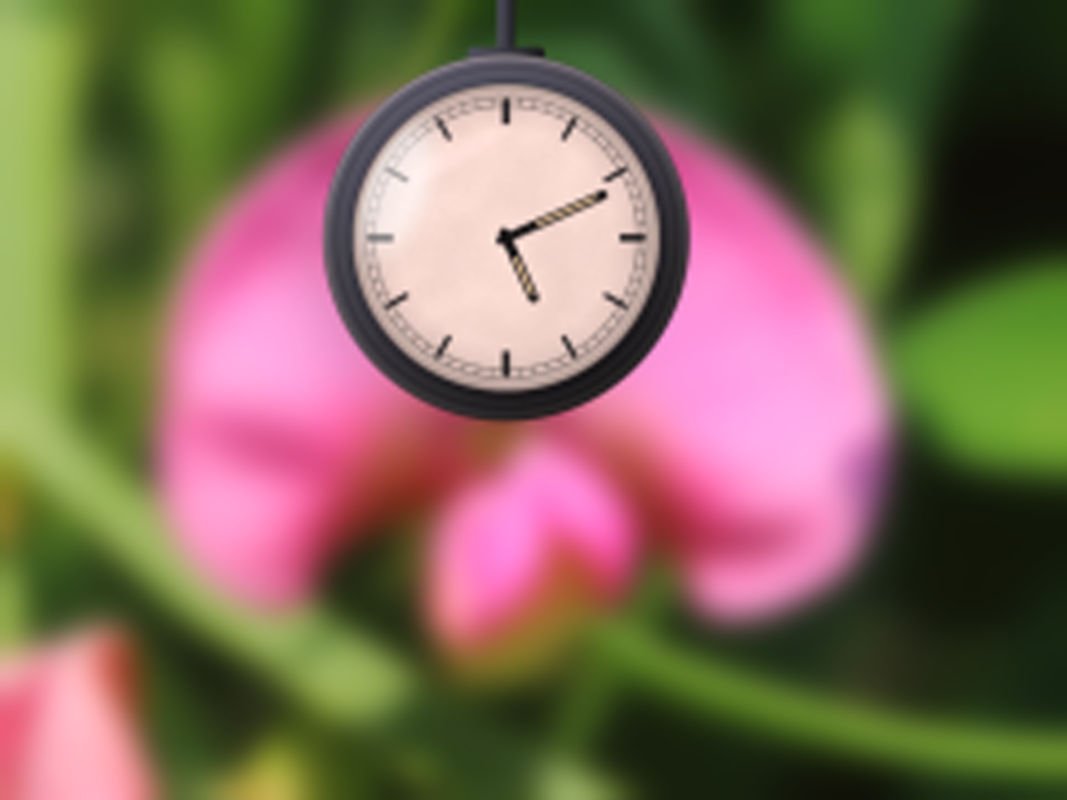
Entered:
5h11
